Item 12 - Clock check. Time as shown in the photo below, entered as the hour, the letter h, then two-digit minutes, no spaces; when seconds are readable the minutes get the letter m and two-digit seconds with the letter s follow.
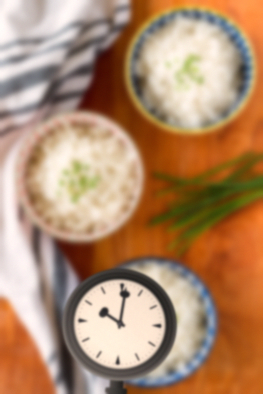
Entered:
10h01
